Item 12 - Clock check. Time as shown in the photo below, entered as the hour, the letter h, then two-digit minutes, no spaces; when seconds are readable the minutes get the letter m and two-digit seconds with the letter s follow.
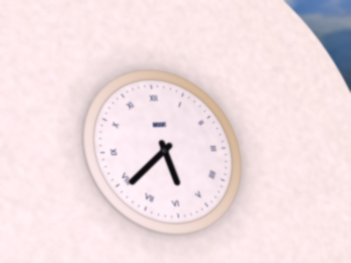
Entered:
5h39
